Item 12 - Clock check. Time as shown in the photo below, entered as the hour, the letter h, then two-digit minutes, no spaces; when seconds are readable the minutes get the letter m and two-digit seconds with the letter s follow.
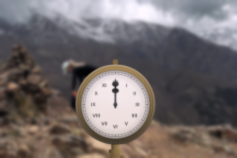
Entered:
12h00
